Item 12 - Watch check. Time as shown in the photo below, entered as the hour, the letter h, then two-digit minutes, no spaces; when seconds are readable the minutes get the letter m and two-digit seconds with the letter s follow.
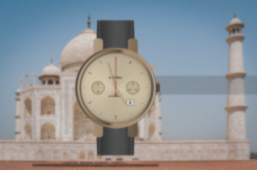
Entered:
4h57
